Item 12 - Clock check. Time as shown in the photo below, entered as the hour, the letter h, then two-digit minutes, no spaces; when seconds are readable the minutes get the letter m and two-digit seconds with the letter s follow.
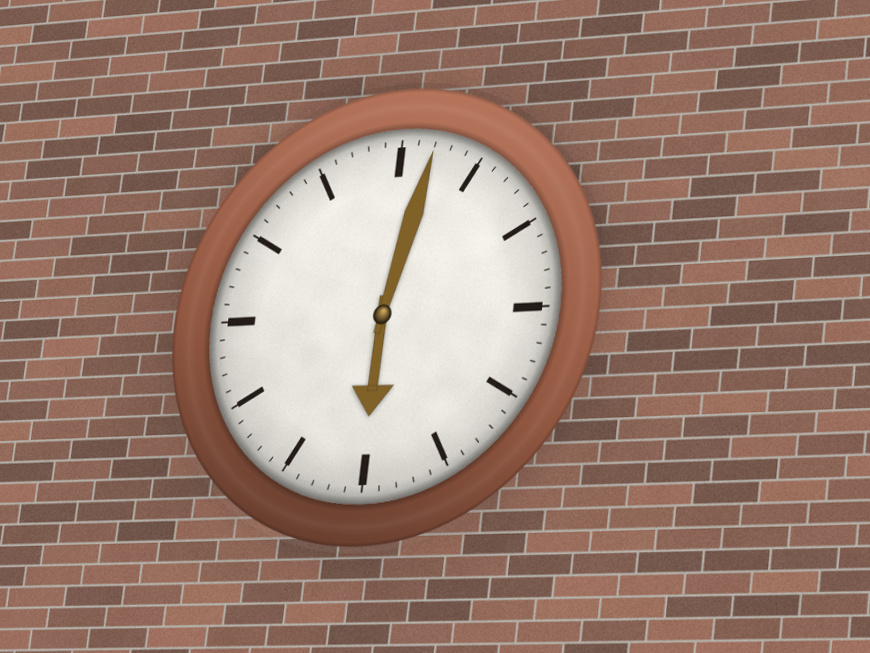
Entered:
6h02
